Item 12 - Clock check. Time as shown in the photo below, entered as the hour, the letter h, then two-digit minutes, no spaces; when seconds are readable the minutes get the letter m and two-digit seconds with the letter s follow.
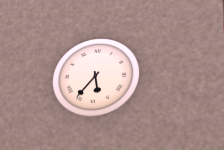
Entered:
5h36
